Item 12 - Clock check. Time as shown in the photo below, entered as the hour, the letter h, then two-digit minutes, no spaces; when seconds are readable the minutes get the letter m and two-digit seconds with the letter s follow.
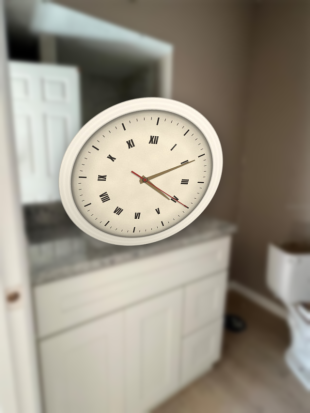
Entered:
4h10m20s
